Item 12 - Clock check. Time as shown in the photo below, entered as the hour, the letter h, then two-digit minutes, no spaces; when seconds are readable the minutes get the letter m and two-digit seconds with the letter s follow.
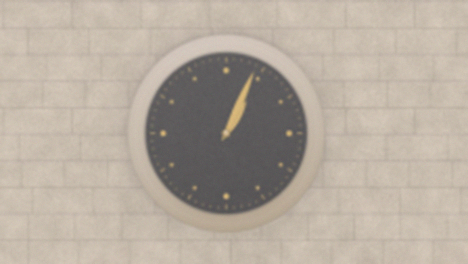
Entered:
1h04
